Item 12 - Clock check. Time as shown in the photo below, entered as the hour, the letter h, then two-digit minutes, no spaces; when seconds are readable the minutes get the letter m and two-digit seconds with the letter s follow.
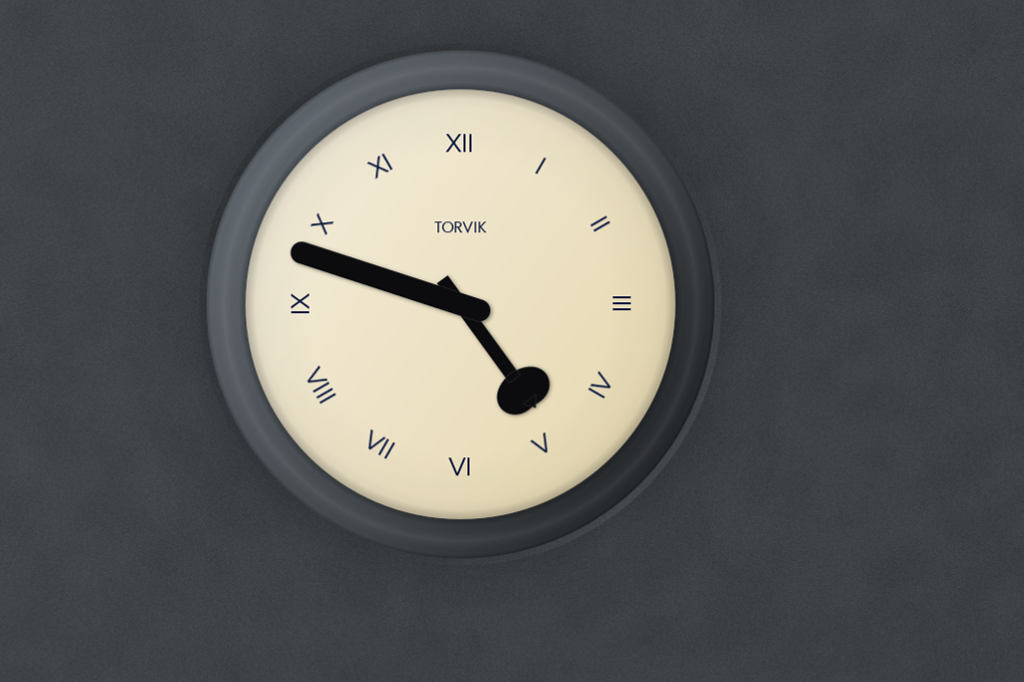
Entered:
4h48
